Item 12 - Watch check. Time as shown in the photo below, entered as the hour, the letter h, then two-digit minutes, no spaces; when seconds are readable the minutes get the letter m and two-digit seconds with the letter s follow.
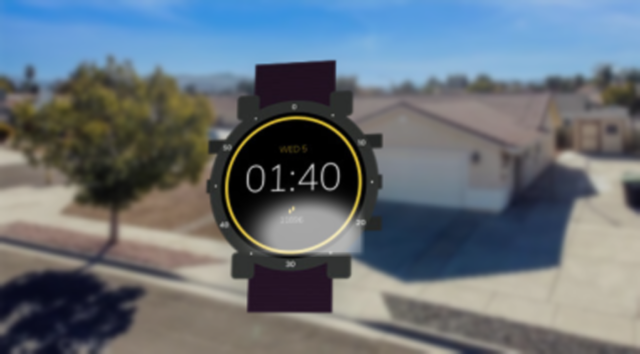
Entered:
1h40
